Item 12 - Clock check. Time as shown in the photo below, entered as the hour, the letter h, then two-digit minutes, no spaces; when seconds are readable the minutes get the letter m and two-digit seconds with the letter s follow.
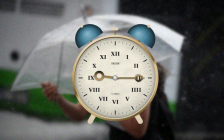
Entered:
9h15
